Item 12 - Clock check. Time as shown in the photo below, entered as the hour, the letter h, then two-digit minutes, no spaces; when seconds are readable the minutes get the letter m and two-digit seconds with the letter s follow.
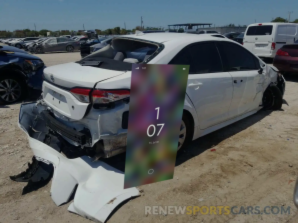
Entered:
1h07
